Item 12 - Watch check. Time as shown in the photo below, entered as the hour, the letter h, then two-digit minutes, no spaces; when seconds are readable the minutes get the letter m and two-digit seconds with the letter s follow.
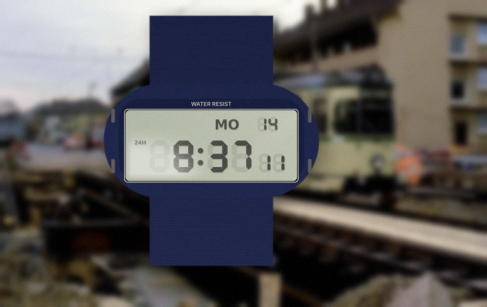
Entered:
8h37m11s
